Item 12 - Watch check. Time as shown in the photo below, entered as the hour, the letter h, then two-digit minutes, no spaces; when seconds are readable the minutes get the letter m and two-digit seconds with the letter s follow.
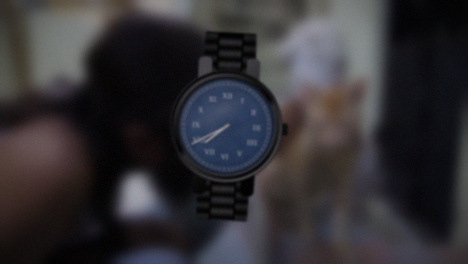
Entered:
7h40
